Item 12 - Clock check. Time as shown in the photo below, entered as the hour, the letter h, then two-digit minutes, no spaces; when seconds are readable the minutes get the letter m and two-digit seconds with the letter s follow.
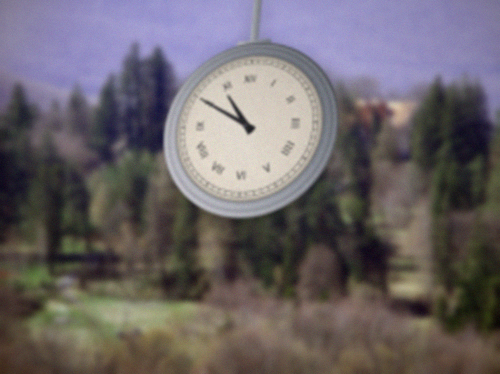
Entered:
10h50
